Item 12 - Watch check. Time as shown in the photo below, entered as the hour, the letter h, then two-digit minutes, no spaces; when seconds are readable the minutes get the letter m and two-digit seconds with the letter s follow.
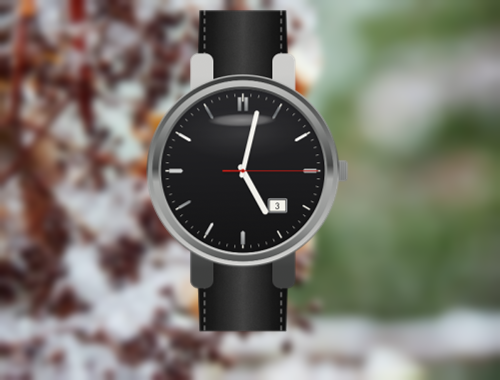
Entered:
5h02m15s
